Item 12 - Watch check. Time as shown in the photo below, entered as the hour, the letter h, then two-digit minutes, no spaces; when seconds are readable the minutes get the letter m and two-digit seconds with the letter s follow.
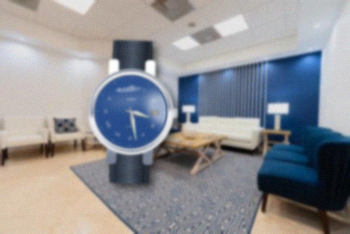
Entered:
3h28
